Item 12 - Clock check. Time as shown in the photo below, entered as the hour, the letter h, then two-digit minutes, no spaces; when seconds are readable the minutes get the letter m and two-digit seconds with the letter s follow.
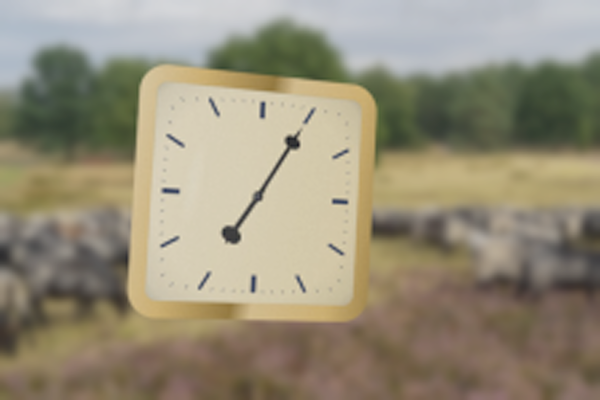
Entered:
7h05
